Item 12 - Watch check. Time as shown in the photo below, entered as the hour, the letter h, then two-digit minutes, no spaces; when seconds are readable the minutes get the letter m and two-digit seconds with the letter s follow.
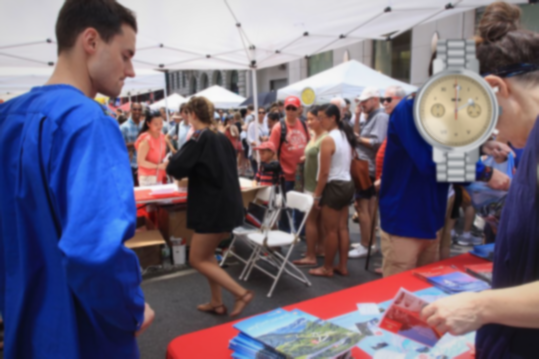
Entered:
2h01
